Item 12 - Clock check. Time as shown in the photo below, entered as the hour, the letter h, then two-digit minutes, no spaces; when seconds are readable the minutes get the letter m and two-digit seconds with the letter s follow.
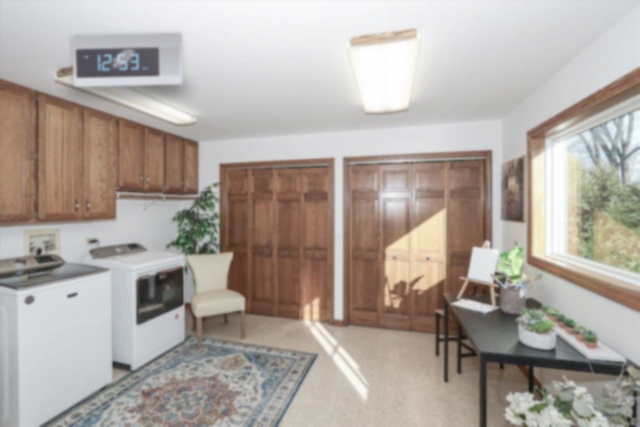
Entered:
12h53
